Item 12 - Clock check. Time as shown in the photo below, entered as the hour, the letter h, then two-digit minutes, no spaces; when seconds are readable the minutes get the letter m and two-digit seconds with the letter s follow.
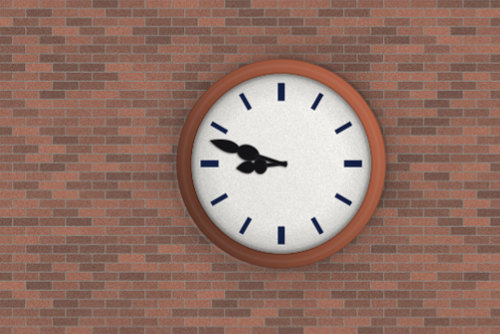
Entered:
8h48
